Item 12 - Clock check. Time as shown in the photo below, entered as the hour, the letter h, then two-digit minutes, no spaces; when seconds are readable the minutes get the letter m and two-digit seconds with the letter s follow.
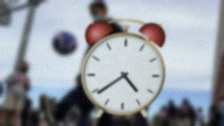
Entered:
4h39
